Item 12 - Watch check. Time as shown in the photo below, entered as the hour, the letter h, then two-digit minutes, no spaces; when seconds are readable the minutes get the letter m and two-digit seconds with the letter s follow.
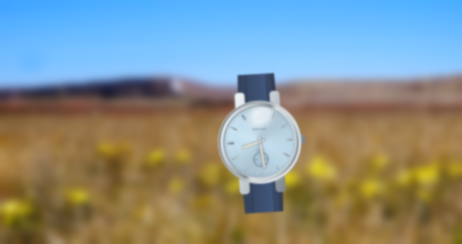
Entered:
8h29
